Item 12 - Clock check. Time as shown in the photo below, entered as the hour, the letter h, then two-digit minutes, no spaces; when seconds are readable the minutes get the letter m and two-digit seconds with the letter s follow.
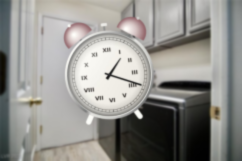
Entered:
1h19
